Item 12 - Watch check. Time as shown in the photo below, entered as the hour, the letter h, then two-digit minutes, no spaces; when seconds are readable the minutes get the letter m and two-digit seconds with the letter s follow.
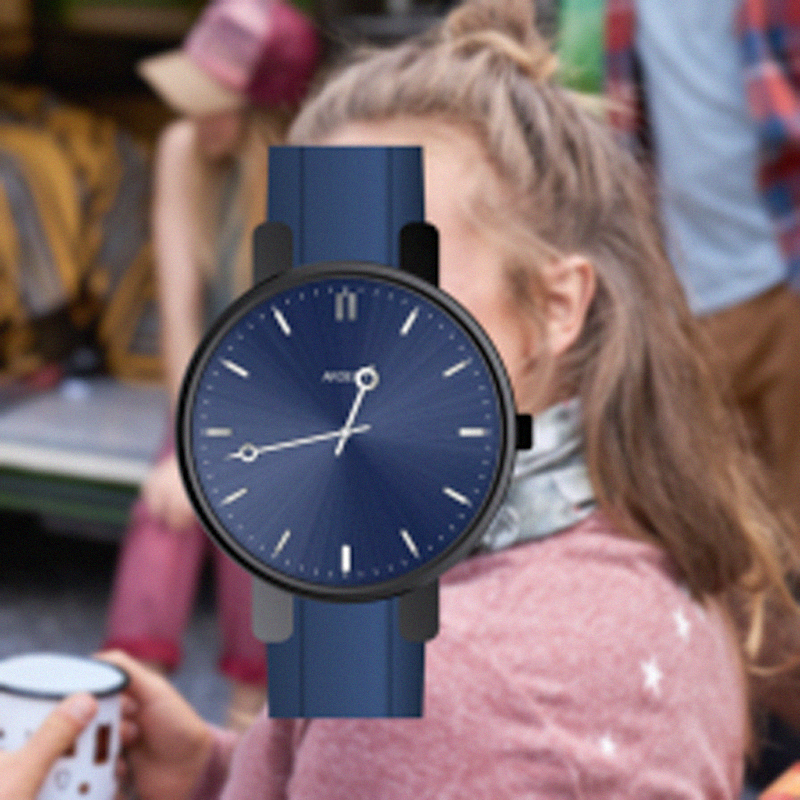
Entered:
12h43
